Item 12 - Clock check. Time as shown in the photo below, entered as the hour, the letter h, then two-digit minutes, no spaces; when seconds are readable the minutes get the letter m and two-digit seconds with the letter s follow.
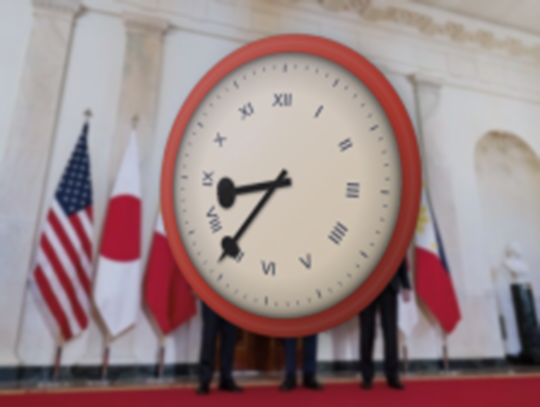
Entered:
8h36
